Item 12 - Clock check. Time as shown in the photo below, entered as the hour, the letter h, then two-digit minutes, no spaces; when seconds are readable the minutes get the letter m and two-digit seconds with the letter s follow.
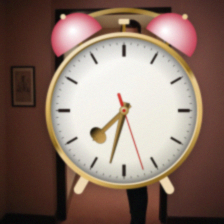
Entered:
7h32m27s
